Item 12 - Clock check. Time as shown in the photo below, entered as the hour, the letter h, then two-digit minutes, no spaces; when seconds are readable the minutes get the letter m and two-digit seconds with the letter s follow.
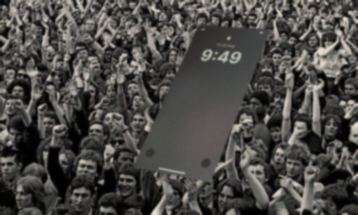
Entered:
9h49
